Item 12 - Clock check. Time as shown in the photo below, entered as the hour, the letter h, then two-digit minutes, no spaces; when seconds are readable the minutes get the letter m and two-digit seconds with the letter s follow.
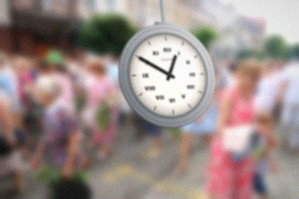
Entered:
12h50
